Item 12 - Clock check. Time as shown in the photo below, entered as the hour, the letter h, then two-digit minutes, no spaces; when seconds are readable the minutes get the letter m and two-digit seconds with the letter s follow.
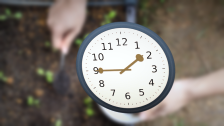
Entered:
1h45
